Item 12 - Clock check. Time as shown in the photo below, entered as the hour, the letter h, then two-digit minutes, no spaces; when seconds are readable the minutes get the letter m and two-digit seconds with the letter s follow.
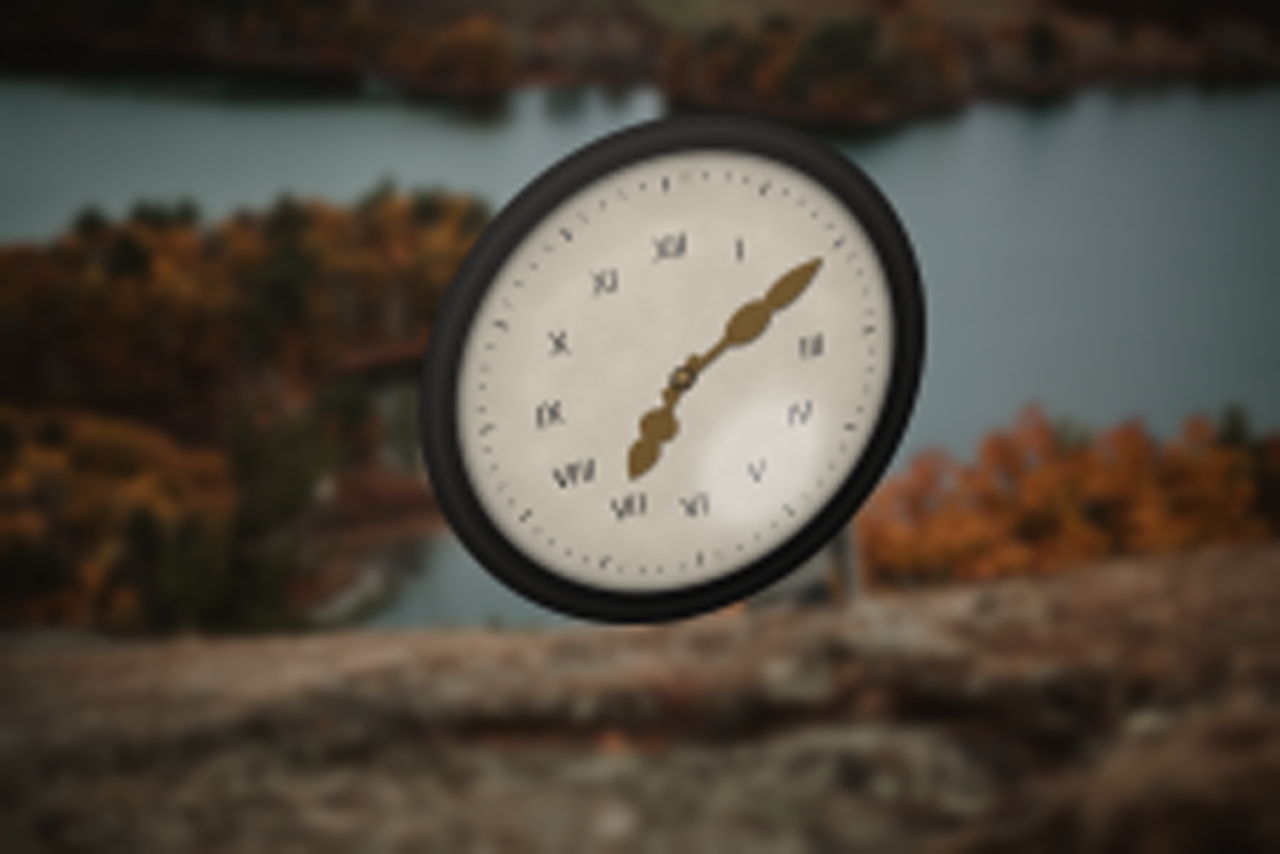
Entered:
7h10
